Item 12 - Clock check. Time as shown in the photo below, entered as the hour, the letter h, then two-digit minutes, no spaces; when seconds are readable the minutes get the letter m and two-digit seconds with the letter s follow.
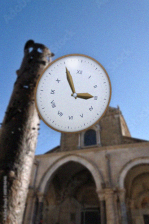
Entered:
2h55
